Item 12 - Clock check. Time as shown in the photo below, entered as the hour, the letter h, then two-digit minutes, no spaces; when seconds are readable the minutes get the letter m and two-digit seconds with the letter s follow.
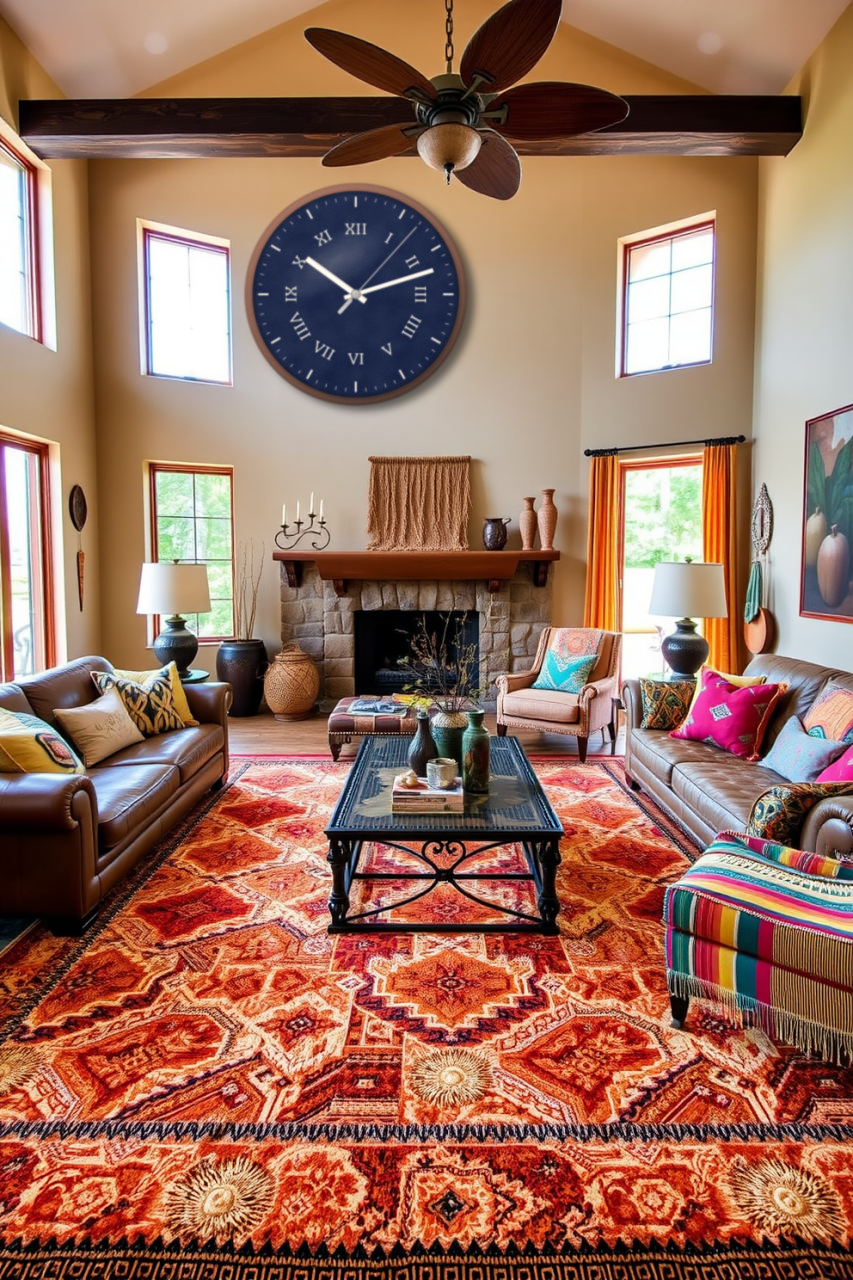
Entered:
10h12m07s
